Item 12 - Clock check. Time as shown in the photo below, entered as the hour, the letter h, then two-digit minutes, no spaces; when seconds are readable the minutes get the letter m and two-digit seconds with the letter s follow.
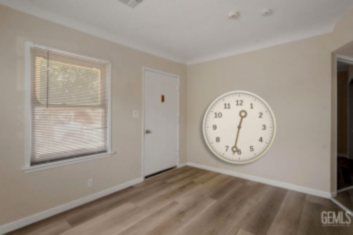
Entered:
12h32
